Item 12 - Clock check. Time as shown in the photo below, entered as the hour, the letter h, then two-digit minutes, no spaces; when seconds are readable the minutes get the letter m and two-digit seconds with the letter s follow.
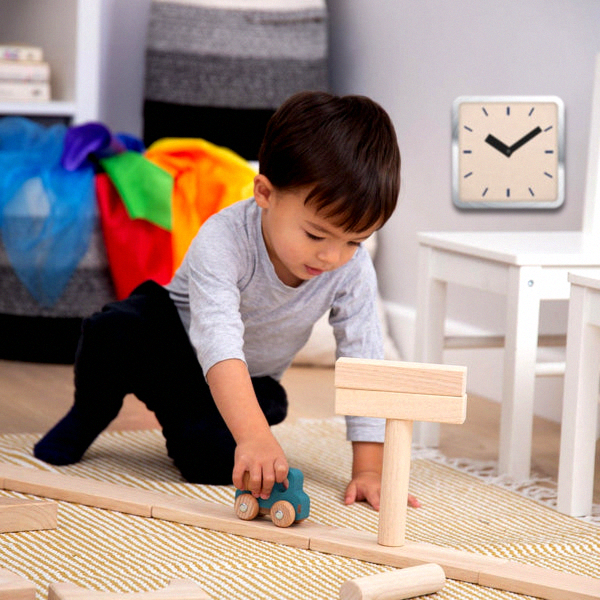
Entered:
10h09
